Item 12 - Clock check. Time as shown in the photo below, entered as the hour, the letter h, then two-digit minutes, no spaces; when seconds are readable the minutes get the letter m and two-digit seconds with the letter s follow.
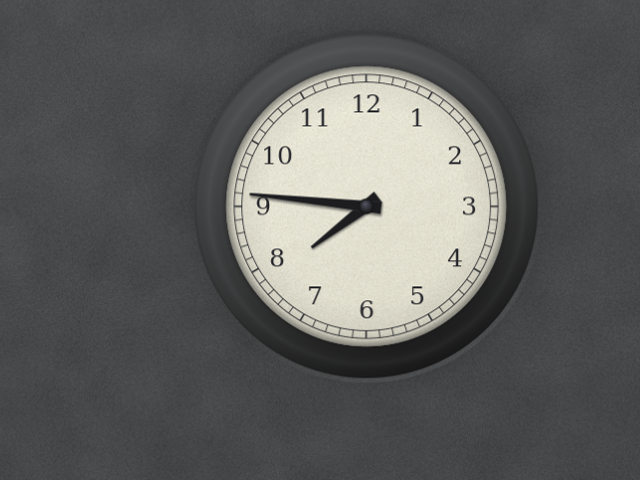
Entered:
7h46
